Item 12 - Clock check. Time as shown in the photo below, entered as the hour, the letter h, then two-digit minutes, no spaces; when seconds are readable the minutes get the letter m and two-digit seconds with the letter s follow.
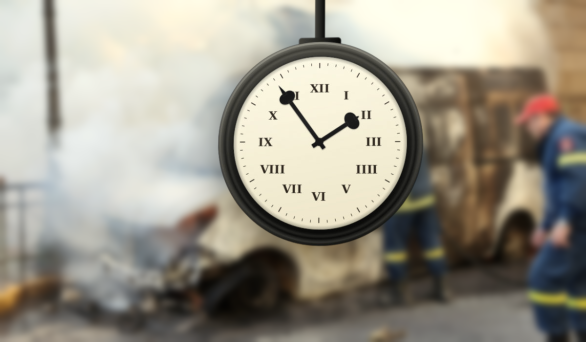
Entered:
1h54
